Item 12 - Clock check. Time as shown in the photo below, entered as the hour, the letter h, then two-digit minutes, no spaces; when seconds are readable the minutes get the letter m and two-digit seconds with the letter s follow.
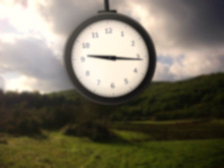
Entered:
9h16
